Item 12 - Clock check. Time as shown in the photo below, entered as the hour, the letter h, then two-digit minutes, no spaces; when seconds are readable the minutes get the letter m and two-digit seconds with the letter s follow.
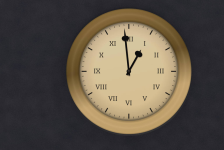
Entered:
12h59
